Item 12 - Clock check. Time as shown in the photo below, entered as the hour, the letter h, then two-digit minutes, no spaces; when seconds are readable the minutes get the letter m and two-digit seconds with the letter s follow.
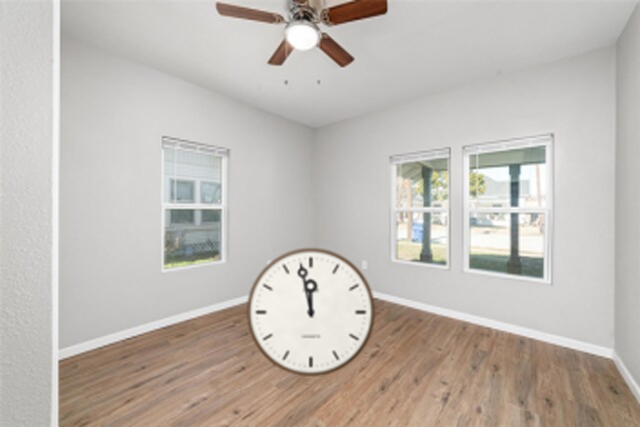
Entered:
11h58
